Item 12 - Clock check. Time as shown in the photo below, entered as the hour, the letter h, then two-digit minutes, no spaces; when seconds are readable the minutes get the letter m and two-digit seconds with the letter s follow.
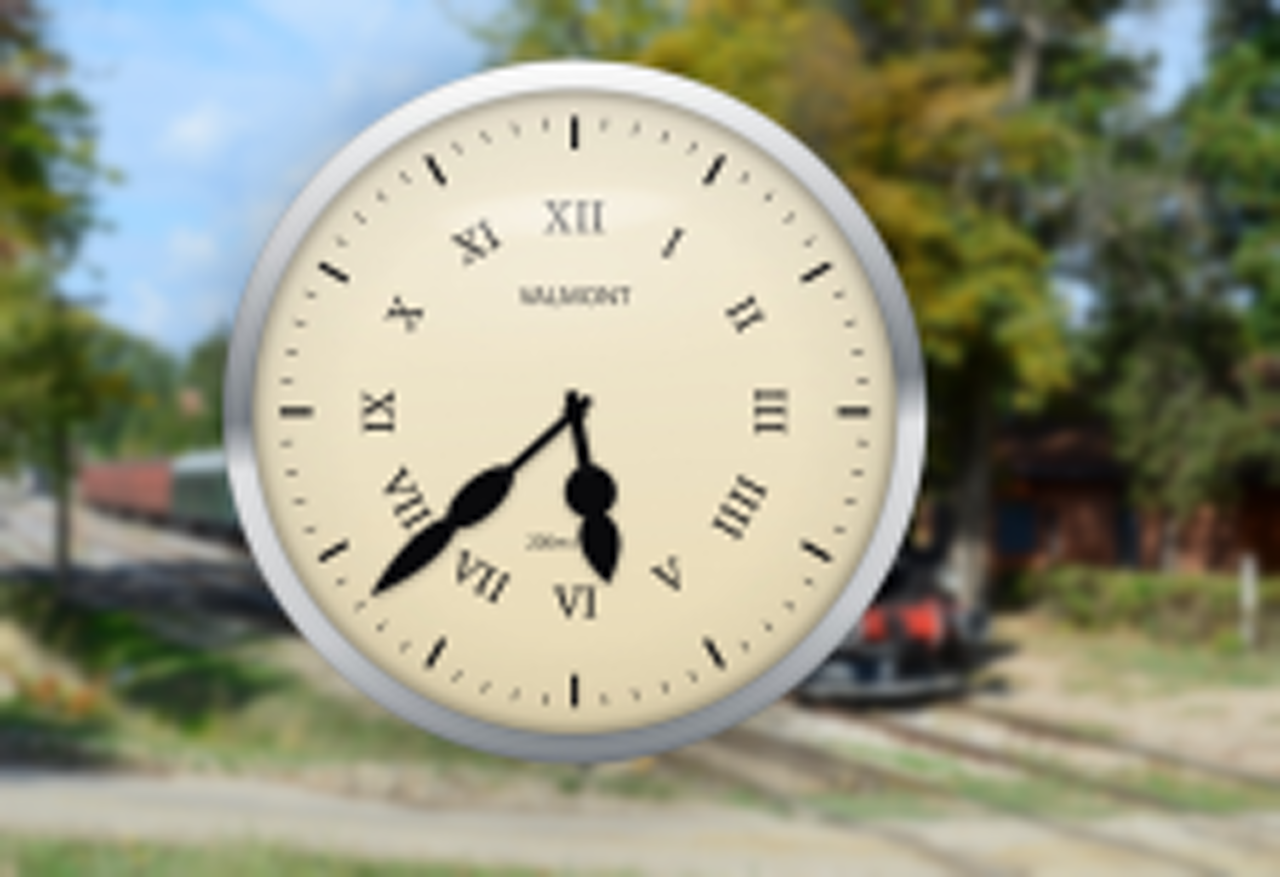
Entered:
5h38
